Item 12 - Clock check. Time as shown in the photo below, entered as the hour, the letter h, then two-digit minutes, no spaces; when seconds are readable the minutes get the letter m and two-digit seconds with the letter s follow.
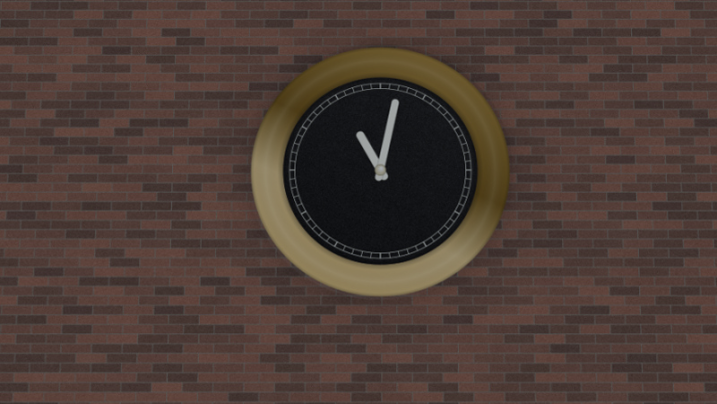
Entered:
11h02
